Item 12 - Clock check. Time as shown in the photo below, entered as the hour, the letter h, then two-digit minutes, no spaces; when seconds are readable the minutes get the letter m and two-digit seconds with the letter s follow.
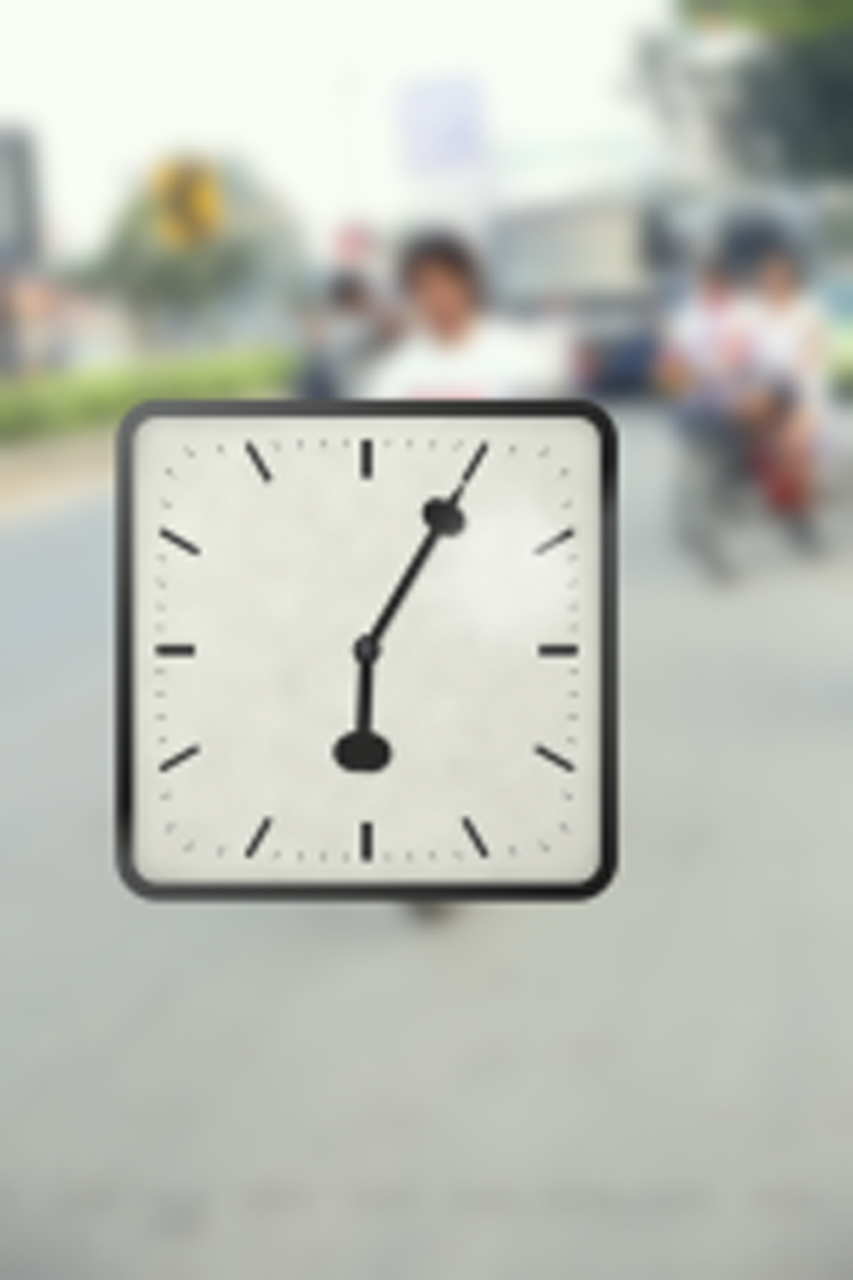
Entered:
6h05
